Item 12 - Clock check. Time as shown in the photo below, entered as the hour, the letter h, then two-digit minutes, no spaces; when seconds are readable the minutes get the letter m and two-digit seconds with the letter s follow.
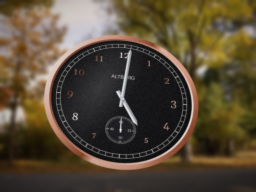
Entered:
5h01
